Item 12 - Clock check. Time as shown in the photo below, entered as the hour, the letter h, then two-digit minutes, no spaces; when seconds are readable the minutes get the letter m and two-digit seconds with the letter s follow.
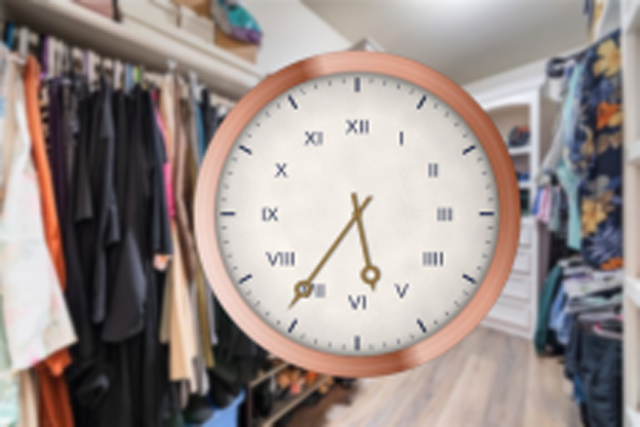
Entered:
5h36
